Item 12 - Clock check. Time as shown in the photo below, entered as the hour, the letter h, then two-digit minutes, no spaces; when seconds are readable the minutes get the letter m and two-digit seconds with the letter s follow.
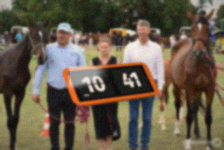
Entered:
10h41
